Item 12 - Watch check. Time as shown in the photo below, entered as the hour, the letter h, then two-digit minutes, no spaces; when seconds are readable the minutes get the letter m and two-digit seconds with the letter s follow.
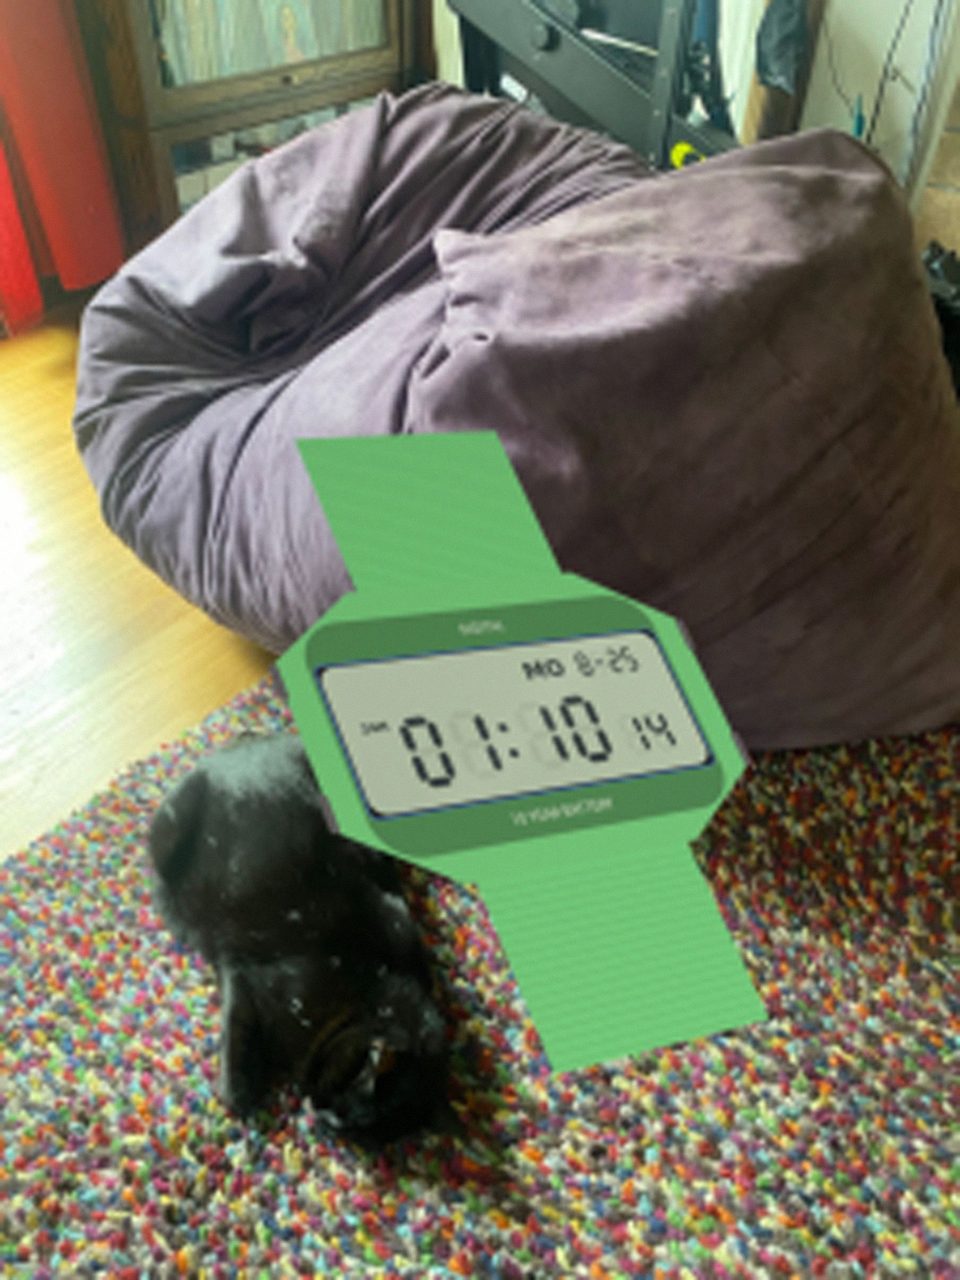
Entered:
1h10m14s
